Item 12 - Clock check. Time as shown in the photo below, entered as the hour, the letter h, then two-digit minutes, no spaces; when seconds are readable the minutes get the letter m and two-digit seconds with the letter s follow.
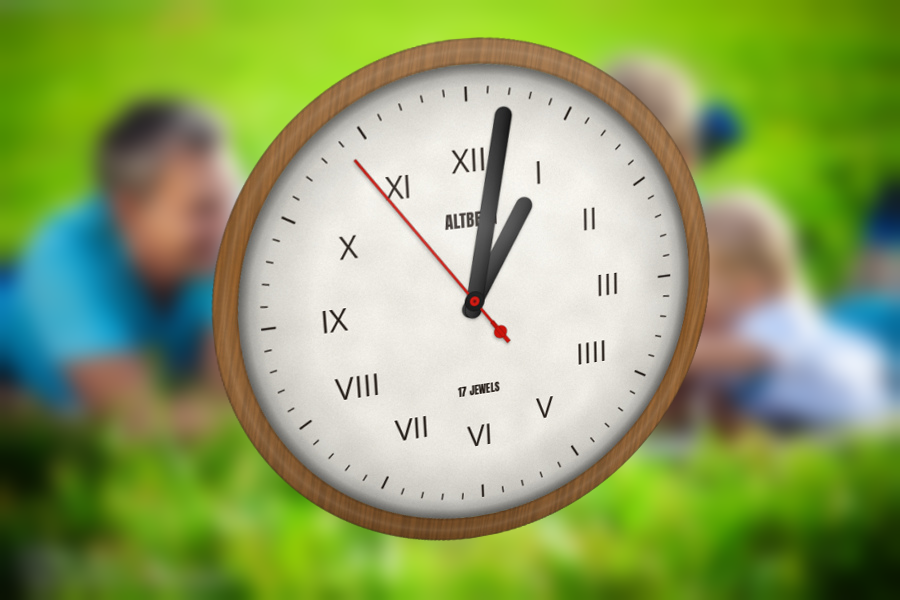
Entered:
1h01m54s
